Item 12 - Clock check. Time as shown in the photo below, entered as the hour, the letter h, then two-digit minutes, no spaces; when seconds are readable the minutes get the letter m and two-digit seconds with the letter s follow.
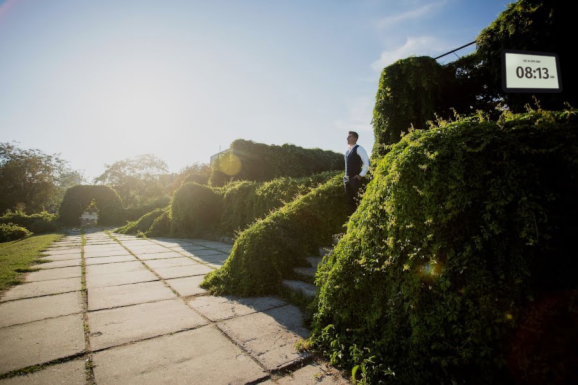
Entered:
8h13
